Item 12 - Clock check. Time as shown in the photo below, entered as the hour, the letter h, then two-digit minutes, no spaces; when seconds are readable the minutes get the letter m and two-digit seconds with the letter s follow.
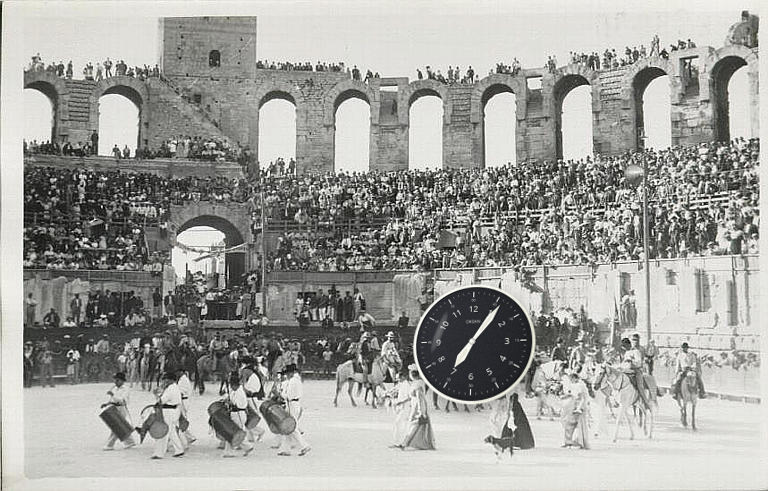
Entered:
7h06
